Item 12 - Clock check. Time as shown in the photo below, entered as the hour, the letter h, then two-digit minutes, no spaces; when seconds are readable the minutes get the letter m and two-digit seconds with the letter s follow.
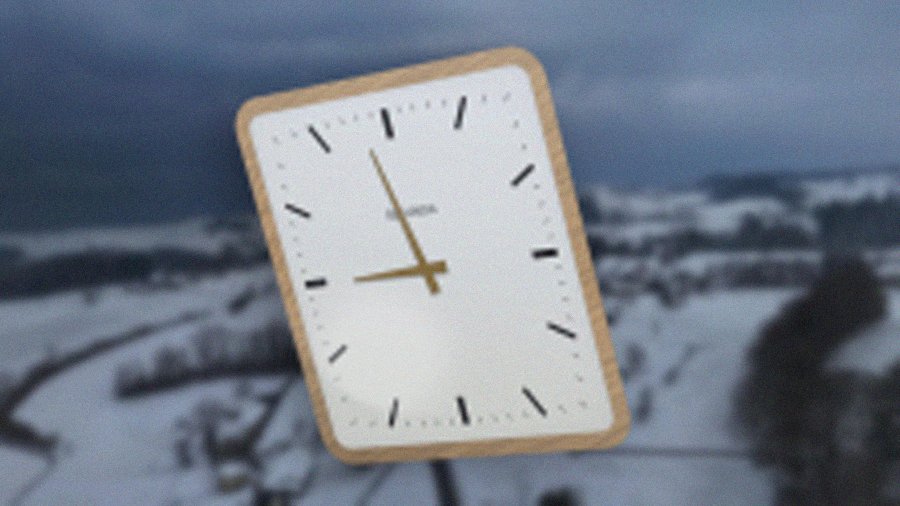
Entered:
8h58
